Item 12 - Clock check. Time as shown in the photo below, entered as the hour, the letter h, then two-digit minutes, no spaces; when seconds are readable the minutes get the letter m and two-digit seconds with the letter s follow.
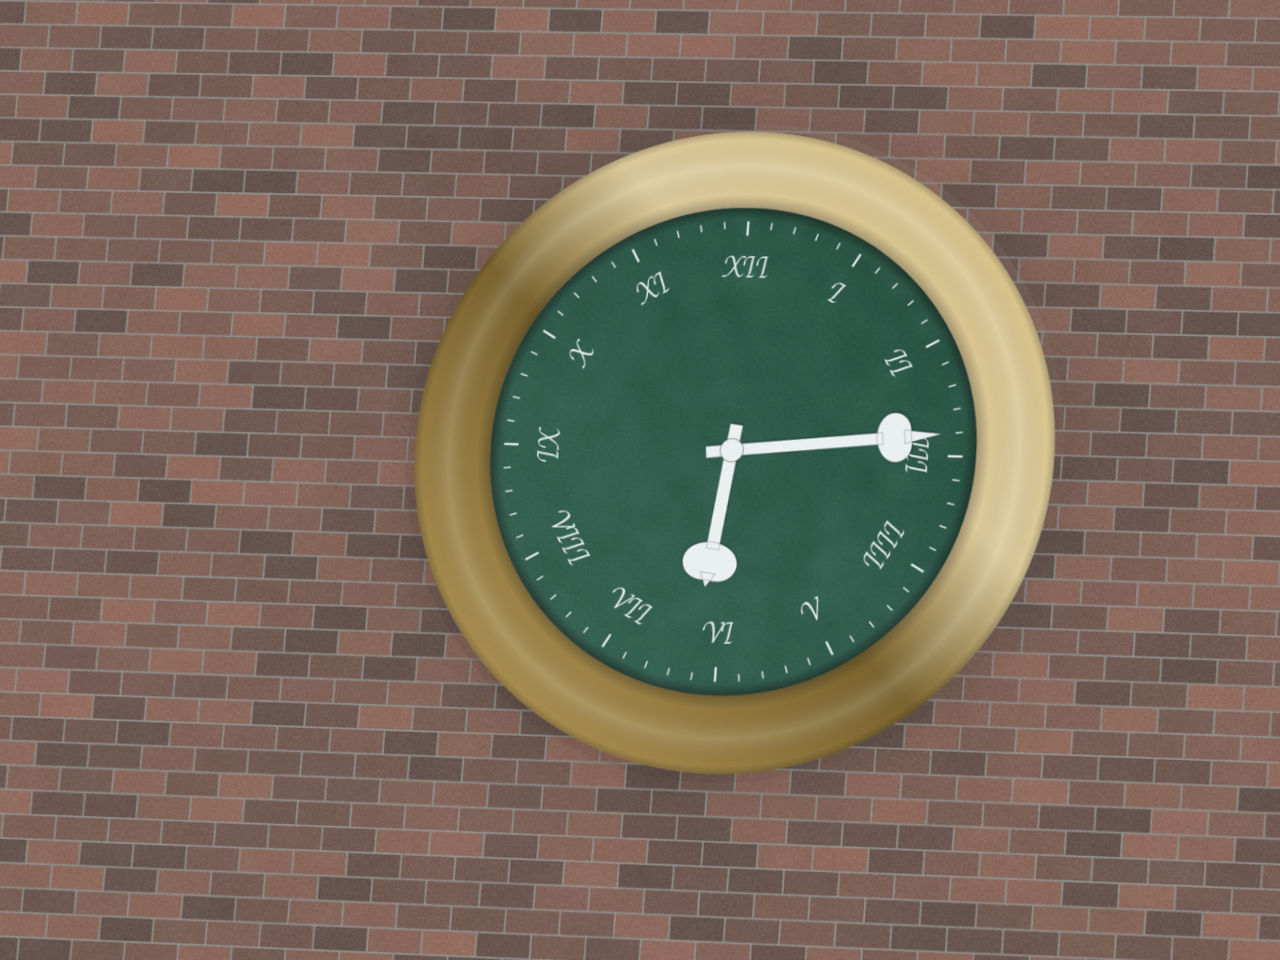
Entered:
6h14
